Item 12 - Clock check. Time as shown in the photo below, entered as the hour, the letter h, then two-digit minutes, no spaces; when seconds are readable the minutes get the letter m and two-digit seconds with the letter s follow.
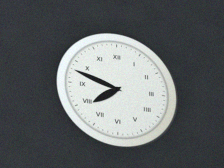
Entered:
7h48
